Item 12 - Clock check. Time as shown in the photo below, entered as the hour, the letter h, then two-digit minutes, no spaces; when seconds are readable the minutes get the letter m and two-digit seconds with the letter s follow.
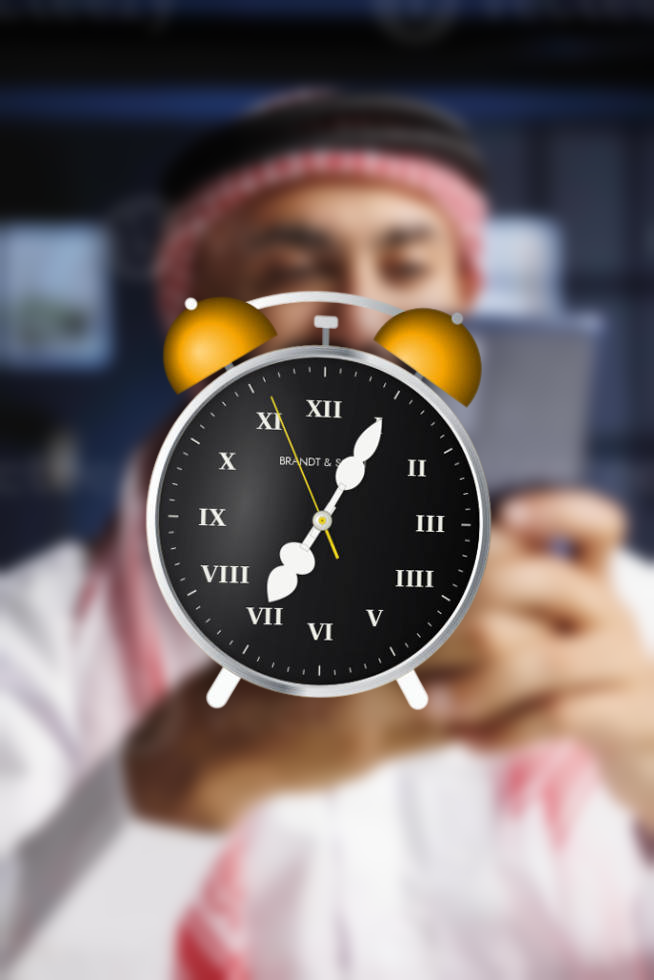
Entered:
7h04m56s
